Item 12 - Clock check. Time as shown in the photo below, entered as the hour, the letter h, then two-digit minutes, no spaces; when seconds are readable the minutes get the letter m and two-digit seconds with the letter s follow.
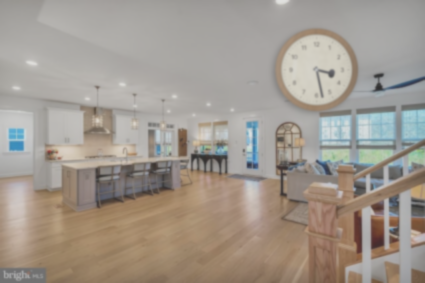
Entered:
3h28
